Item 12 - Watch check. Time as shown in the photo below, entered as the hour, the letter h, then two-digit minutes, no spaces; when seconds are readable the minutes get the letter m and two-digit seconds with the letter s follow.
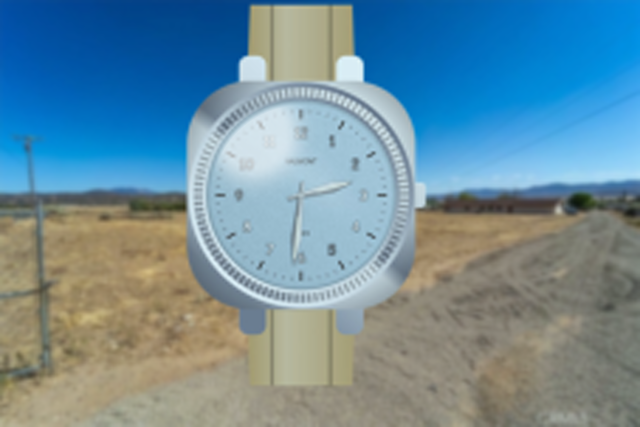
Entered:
2h31
